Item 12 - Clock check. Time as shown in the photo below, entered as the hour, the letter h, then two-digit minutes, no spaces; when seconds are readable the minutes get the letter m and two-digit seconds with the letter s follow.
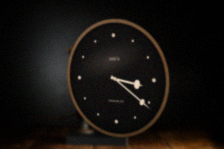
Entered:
3h21
